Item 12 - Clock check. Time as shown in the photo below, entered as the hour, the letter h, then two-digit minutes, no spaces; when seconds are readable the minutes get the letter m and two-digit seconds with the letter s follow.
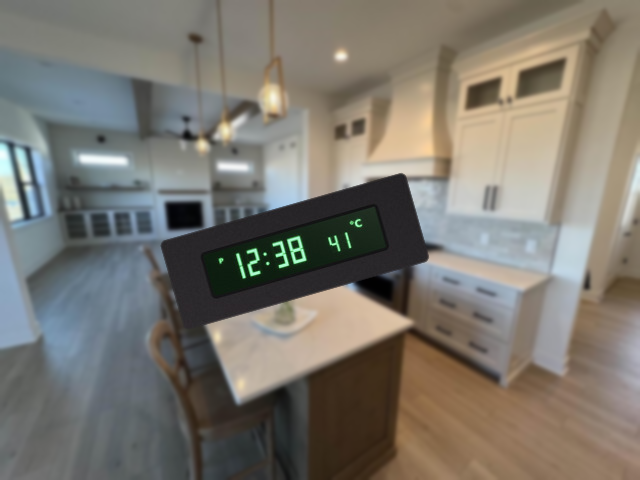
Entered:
12h38
